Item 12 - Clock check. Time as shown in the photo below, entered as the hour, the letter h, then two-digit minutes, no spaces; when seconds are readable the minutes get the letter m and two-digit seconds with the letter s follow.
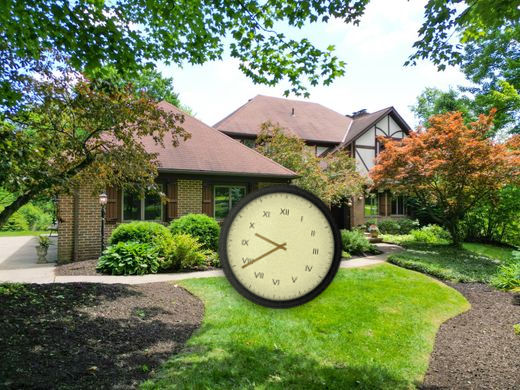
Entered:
9h39
